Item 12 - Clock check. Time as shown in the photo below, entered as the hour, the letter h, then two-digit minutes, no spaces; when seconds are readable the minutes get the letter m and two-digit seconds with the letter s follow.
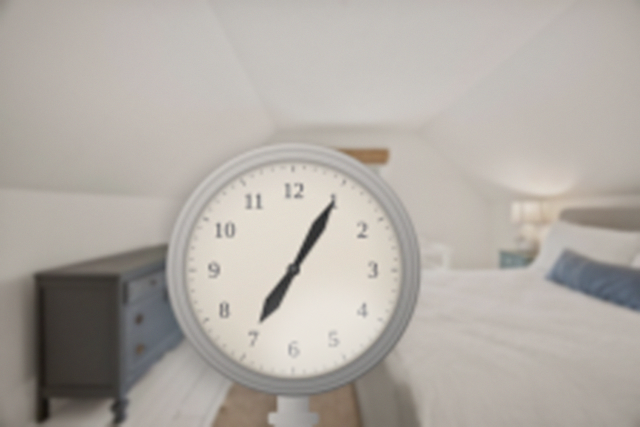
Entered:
7h05
